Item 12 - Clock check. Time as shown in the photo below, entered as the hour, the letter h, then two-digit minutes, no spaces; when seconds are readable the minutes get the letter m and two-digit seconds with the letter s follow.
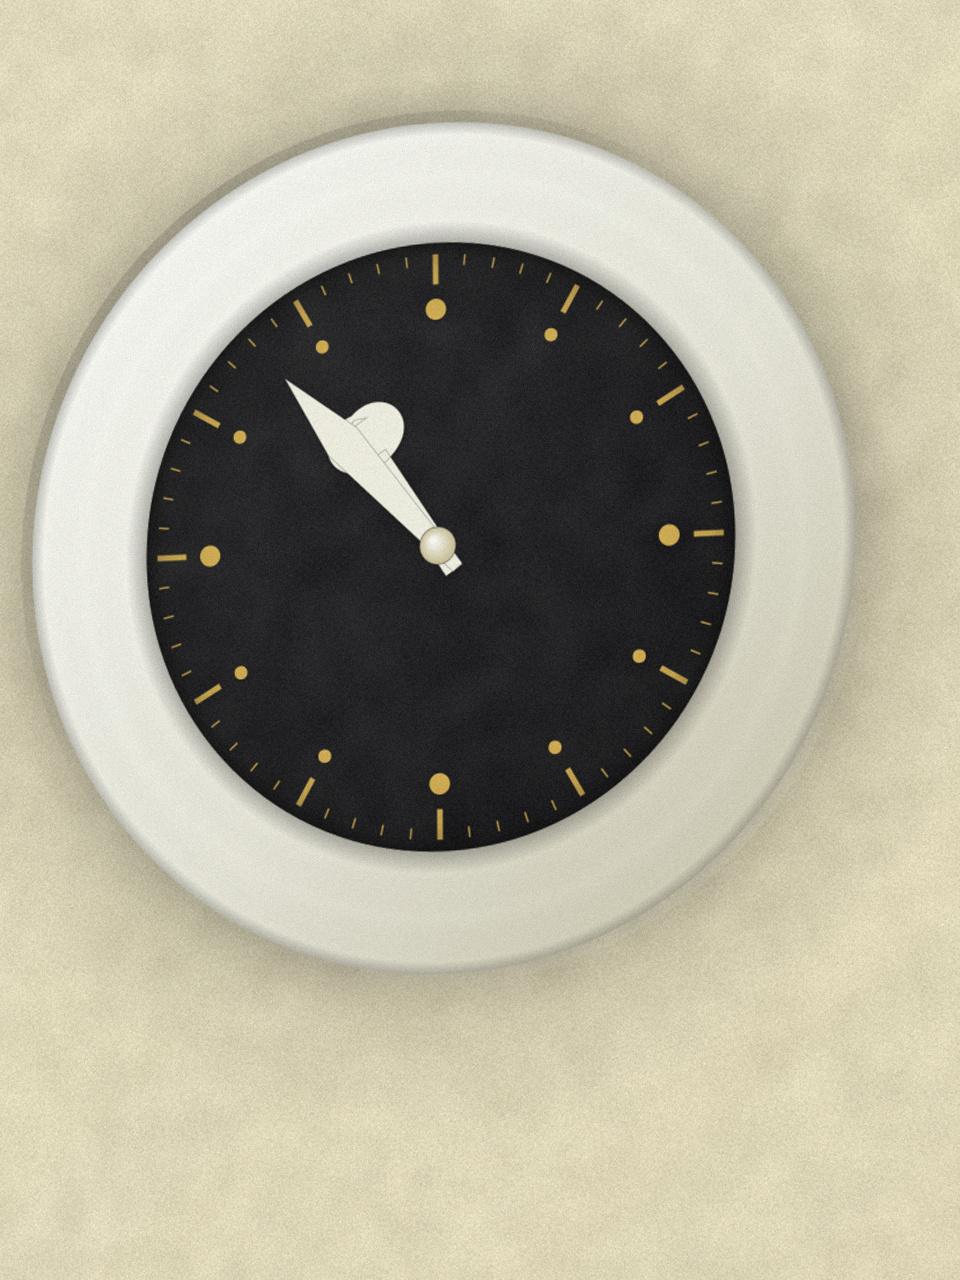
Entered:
10h53
